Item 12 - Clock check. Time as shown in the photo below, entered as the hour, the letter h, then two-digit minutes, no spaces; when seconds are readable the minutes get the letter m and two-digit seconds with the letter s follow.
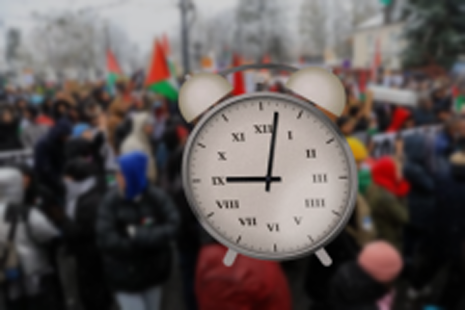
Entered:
9h02
